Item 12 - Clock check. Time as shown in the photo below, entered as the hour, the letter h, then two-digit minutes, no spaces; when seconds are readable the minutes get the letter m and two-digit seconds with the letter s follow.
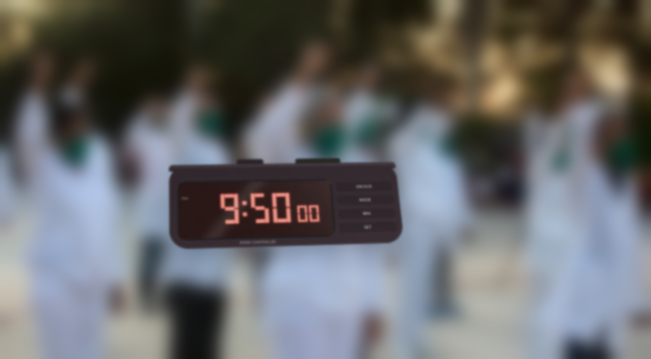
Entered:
9h50m00s
